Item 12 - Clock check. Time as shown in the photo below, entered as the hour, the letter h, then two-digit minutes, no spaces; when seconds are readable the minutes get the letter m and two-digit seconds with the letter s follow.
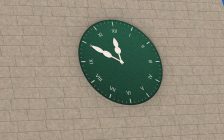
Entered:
11h50
